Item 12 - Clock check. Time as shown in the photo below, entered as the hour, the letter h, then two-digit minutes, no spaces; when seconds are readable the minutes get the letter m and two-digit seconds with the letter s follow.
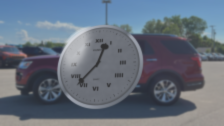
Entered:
12h37
